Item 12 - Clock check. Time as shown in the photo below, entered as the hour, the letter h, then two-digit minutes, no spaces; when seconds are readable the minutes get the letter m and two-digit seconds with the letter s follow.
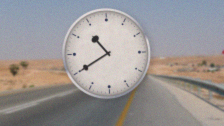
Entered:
10h40
